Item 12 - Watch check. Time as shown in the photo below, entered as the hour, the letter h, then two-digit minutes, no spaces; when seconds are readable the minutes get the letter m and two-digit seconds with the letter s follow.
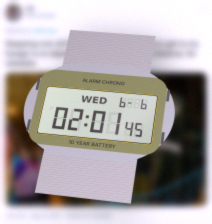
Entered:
2h01m45s
